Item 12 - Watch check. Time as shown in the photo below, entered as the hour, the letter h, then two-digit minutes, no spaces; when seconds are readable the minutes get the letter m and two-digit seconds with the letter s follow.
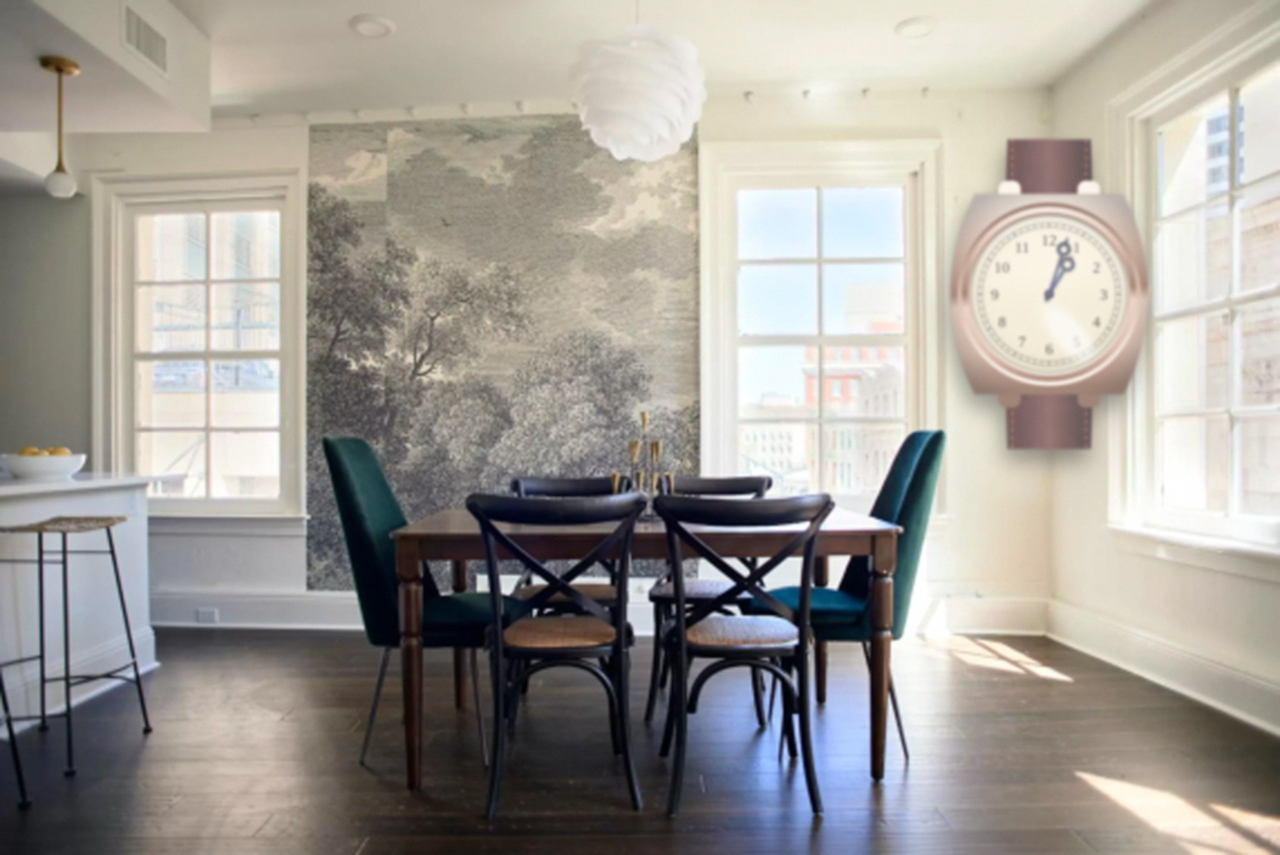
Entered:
1h03
